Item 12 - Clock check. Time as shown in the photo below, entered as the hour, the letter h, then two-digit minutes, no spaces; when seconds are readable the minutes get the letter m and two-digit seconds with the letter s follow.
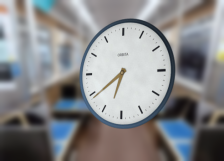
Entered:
6h39
